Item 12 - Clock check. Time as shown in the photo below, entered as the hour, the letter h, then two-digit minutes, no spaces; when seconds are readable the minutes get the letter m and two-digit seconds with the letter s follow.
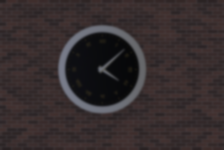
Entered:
4h08
